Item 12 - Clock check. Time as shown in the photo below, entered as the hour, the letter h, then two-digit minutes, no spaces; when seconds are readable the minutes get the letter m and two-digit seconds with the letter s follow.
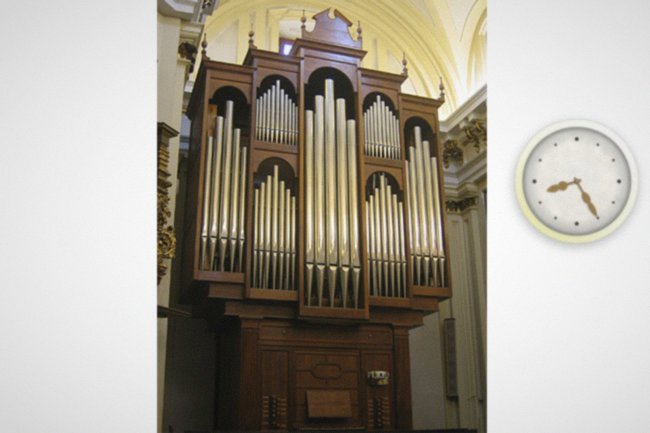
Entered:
8h25
